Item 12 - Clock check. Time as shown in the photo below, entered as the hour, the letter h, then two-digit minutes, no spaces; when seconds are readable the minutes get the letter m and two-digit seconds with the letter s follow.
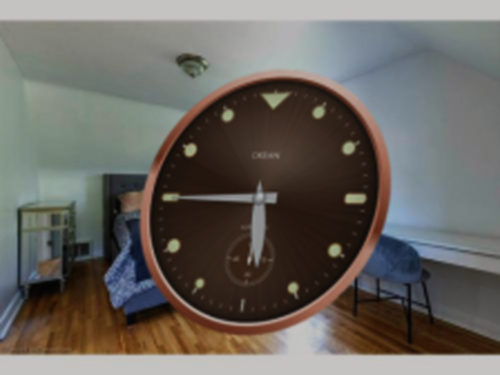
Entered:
5h45
